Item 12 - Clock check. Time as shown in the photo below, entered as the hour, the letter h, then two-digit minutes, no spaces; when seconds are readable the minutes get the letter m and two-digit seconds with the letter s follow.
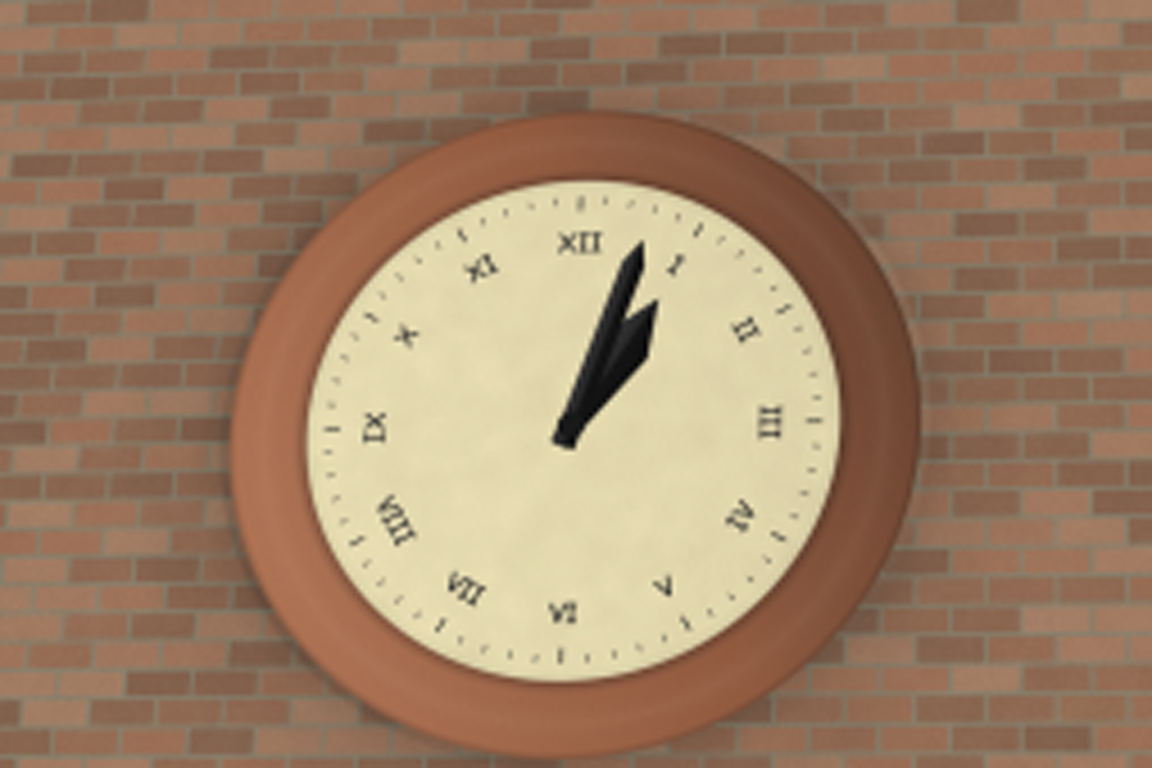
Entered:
1h03
